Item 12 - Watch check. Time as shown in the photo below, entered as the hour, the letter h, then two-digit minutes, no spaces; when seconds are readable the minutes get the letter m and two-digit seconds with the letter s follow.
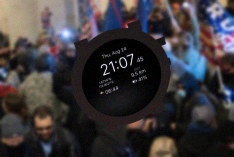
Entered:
21h07
